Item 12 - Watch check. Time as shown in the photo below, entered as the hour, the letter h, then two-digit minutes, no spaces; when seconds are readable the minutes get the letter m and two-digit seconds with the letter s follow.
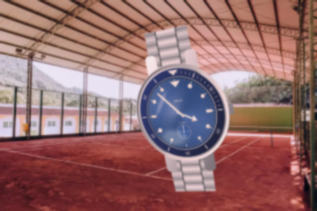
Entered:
3h53
